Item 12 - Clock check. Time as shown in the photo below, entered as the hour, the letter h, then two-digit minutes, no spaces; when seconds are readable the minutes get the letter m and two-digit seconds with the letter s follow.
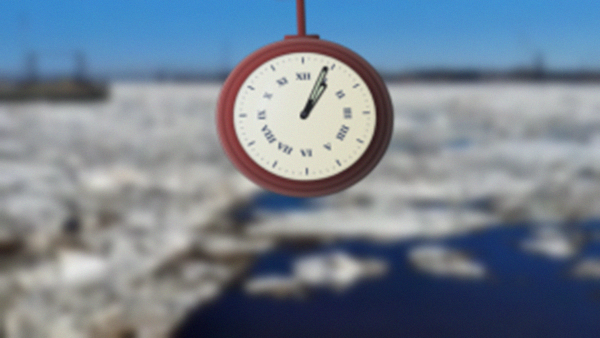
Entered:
1h04
